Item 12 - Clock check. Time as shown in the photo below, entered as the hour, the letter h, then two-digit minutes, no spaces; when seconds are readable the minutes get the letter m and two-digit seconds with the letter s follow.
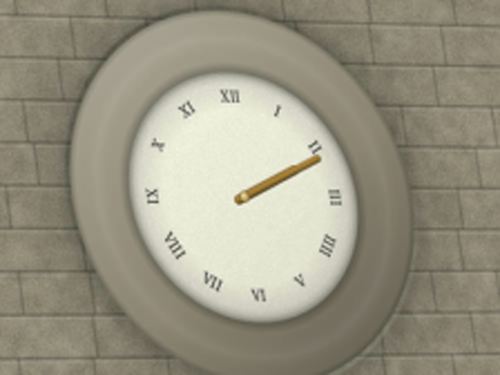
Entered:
2h11
